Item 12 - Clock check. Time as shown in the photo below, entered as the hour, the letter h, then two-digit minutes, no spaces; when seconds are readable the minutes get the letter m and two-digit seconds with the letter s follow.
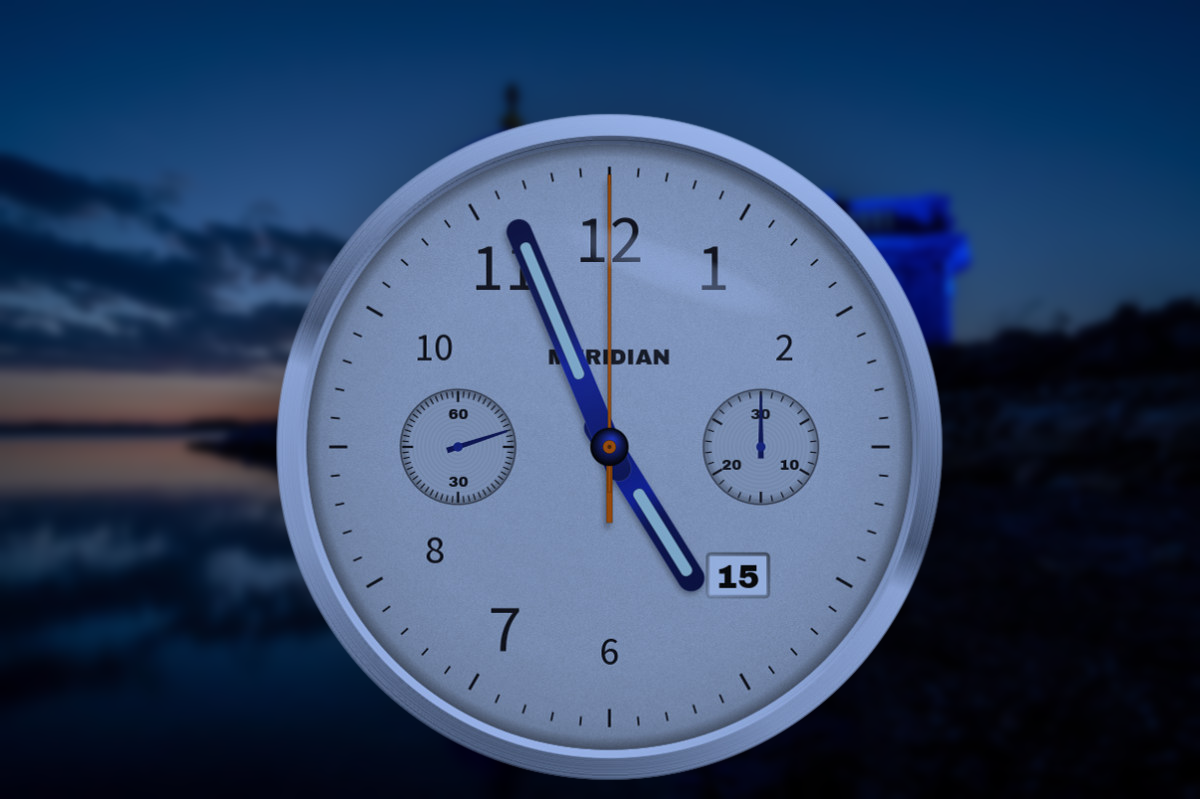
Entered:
4h56m12s
